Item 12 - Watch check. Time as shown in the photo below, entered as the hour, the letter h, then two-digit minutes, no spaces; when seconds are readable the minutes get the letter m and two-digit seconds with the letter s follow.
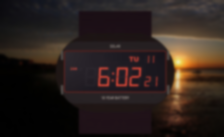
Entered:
6h02
